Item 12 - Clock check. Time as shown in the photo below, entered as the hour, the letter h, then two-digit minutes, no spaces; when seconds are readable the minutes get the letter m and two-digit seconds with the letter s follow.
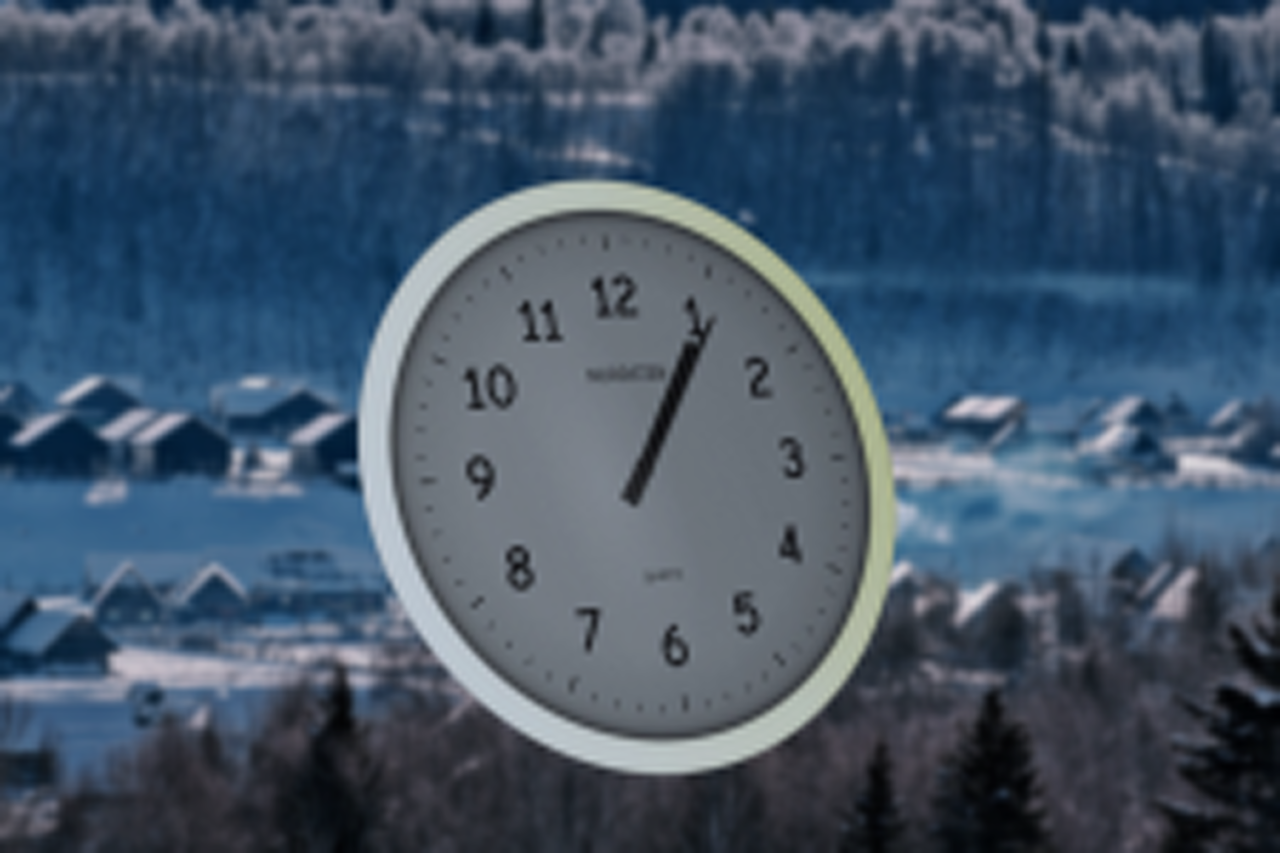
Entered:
1h06
